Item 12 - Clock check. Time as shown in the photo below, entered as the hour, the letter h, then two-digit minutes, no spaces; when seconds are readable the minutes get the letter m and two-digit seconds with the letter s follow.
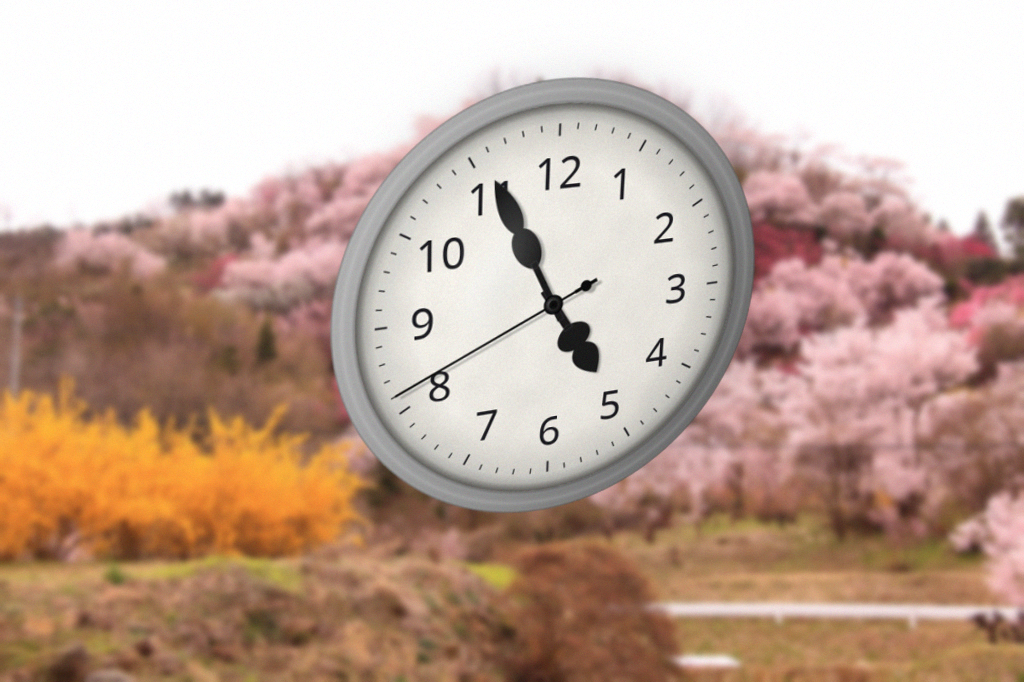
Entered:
4h55m41s
